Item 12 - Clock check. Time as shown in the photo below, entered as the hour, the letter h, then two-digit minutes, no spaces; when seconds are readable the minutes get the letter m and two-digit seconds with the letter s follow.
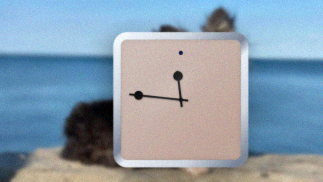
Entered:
11h46
